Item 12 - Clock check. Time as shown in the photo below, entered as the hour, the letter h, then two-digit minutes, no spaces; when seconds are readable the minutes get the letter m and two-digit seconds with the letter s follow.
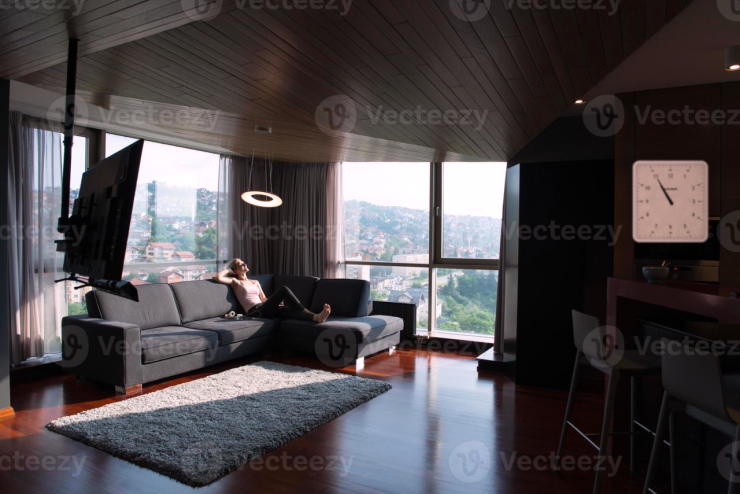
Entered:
10h55
